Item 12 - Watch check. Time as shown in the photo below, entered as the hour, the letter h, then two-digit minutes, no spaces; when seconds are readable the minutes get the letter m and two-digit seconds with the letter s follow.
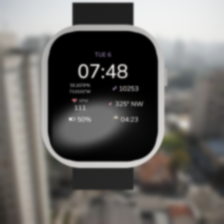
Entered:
7h48
